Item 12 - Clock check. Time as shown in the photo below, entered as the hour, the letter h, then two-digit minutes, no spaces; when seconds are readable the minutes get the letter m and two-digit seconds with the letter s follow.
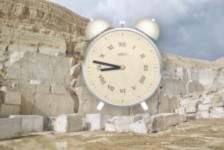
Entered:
8h47
